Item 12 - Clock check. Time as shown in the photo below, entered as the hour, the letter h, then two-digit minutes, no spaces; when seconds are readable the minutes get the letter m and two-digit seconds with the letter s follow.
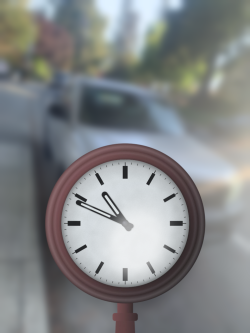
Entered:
10h49
